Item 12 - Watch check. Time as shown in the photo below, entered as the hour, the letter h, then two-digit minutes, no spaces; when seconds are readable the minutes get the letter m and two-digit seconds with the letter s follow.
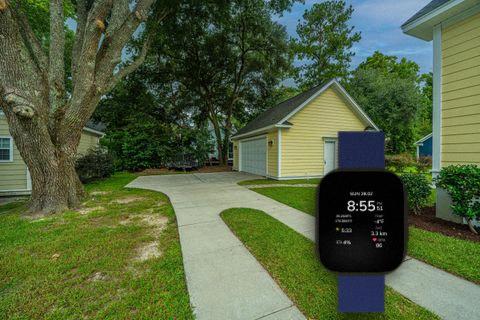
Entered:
8h55
